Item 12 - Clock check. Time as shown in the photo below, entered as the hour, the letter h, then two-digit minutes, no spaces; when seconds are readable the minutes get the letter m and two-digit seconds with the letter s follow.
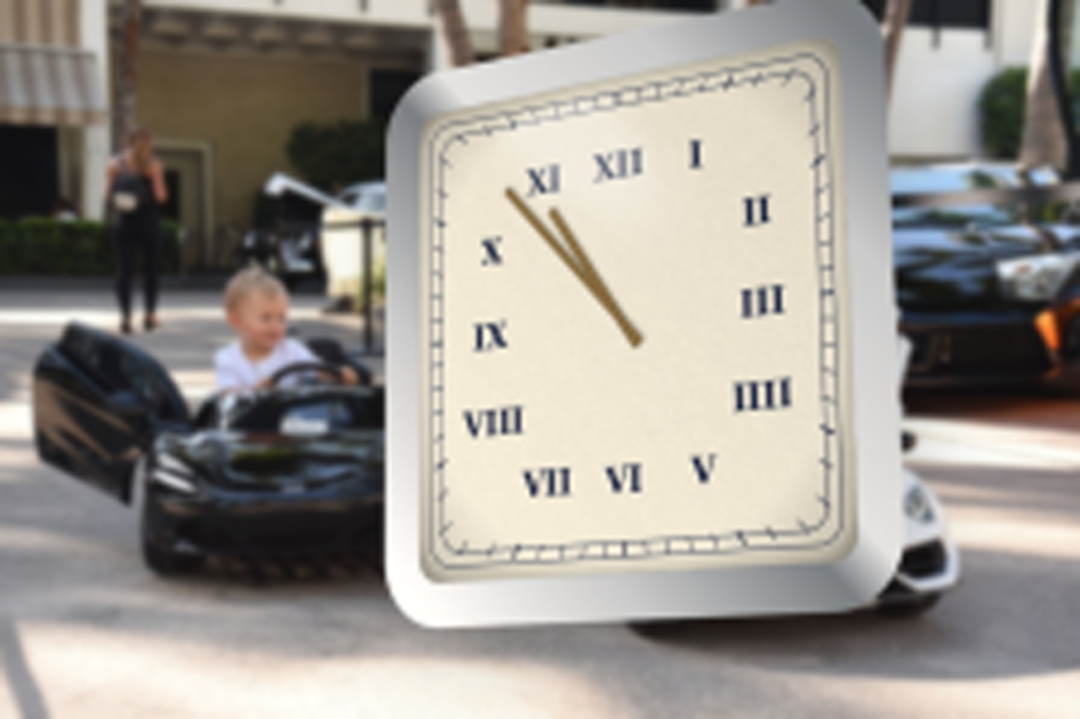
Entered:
10h53
